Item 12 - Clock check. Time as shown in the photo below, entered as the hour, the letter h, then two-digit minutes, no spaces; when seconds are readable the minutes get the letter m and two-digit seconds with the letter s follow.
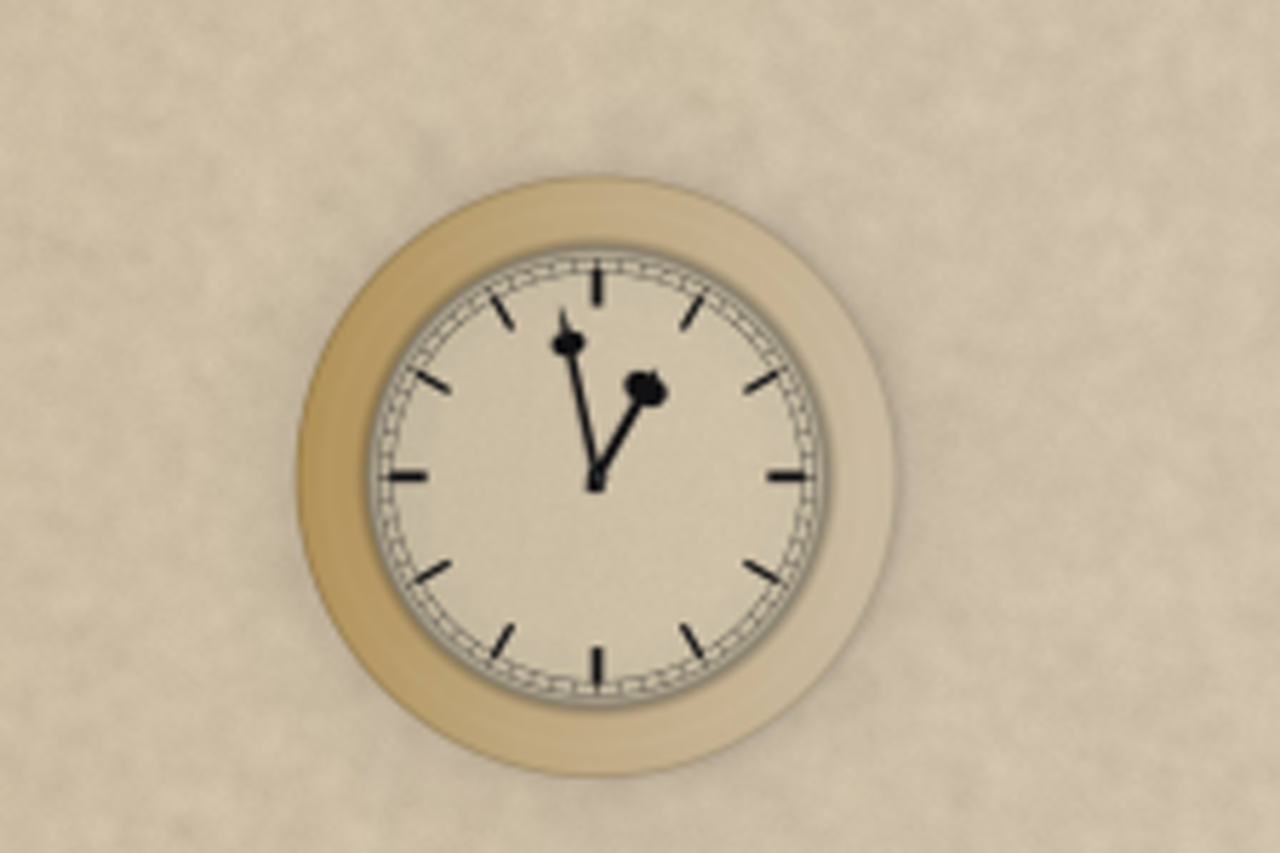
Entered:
12h58
